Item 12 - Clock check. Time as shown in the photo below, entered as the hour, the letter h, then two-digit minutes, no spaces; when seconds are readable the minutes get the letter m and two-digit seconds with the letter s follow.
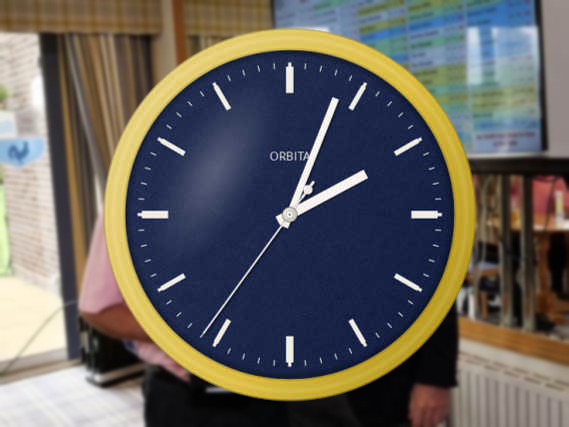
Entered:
2h03m36s
